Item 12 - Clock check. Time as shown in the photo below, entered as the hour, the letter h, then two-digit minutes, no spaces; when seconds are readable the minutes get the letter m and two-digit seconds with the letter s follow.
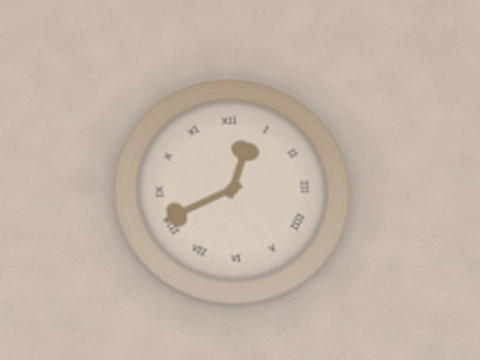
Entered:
12h41
